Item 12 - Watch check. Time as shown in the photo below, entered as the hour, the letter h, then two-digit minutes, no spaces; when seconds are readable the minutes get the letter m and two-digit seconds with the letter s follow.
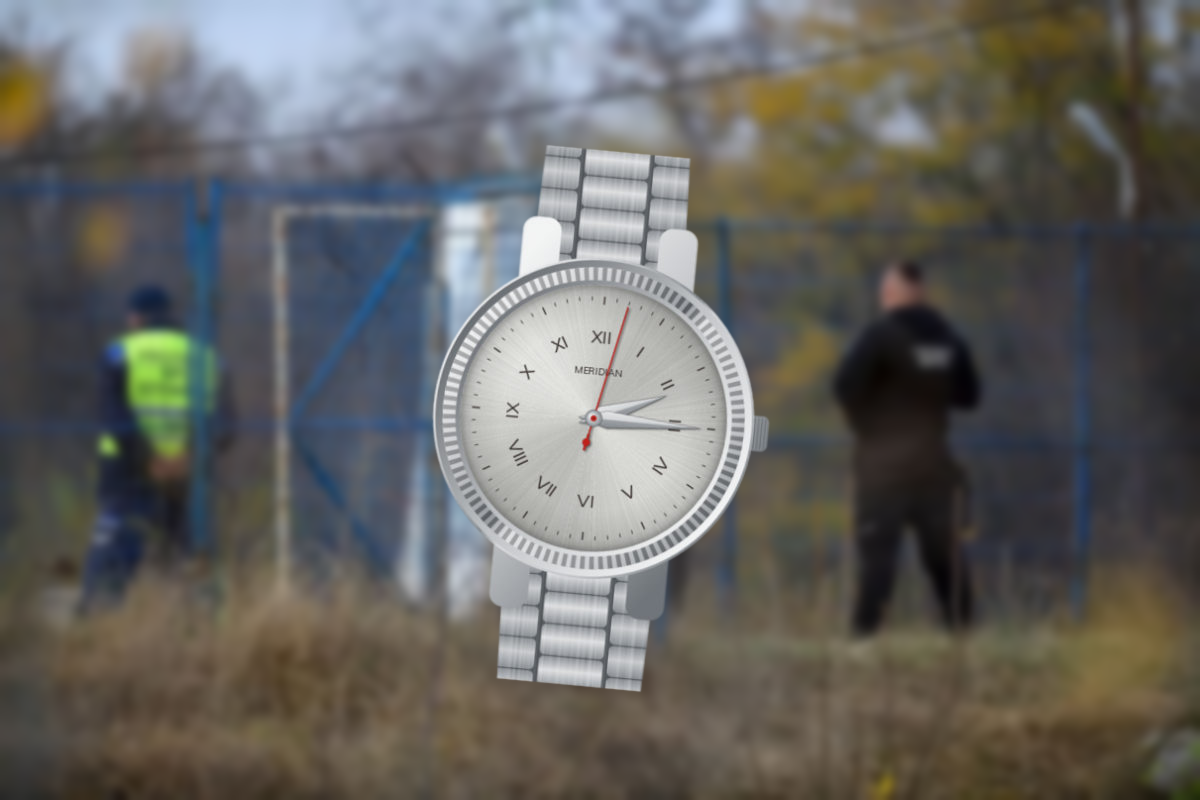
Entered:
2h15m02s
